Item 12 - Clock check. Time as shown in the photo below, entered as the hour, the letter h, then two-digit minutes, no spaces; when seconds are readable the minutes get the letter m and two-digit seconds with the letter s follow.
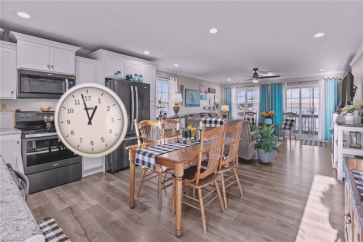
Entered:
12h58
